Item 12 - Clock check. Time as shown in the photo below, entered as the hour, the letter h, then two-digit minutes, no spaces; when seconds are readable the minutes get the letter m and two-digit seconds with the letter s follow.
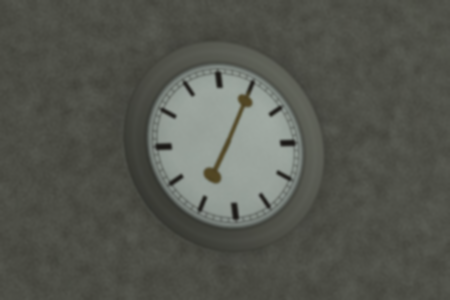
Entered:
7h05
